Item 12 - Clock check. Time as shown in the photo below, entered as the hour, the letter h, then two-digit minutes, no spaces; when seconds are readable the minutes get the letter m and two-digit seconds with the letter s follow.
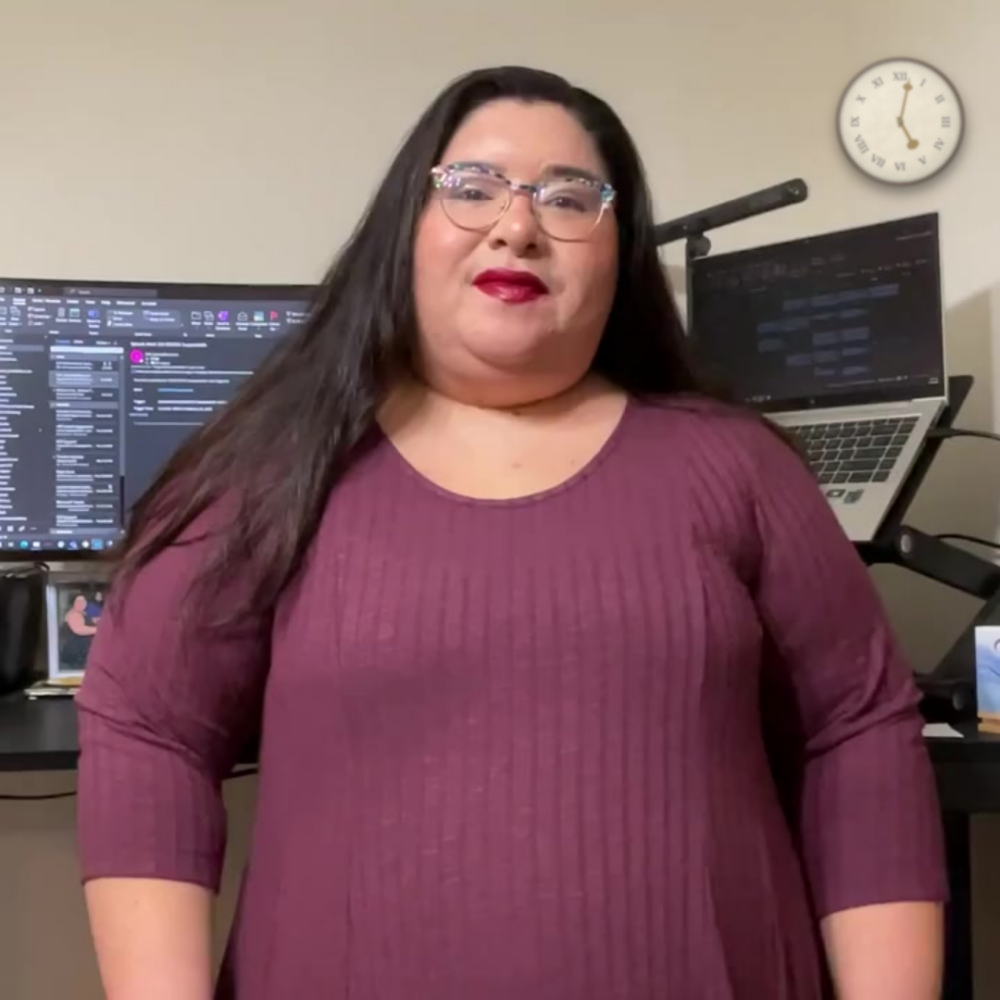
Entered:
5h02
